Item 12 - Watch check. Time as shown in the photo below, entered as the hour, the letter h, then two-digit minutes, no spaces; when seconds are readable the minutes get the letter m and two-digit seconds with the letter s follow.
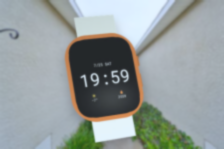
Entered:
19h59
